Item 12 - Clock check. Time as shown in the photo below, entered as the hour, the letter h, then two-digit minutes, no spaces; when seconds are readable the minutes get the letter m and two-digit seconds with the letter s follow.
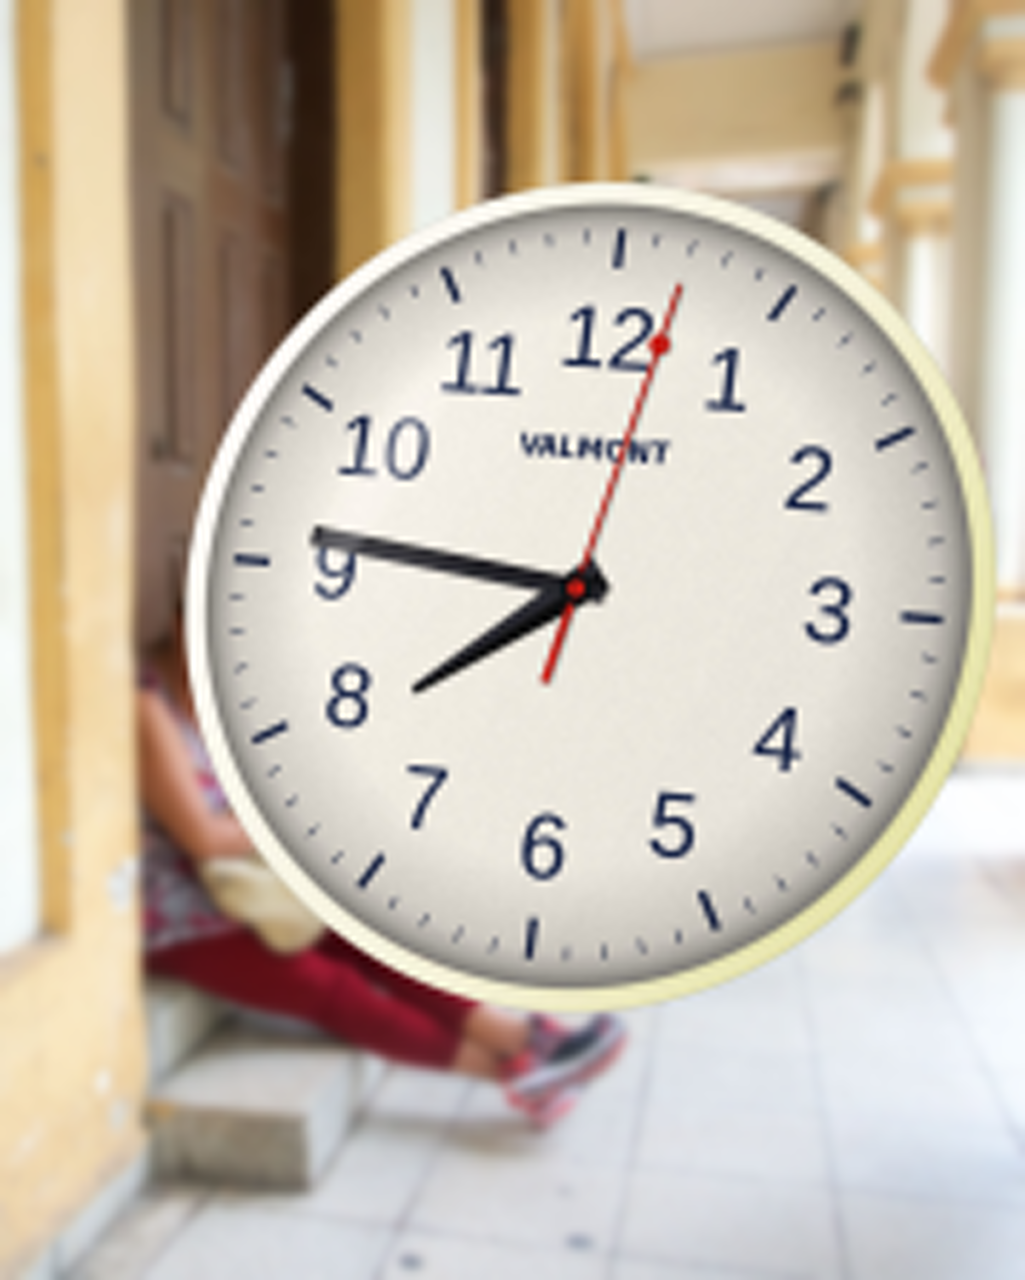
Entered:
7h46m02s
